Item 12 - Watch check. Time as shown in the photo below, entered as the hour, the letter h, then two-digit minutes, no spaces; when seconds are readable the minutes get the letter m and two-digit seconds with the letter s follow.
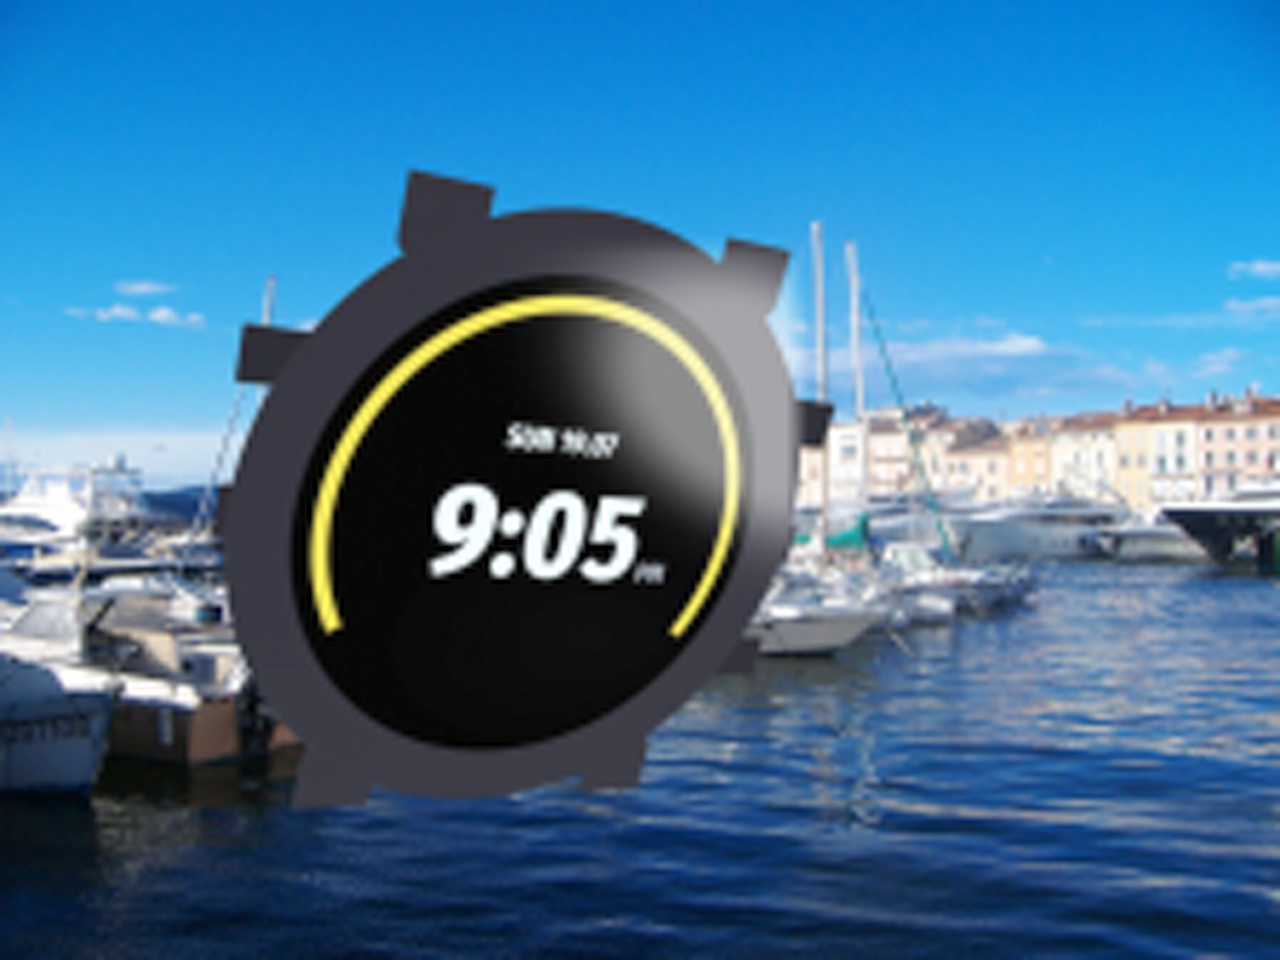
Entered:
9h05
